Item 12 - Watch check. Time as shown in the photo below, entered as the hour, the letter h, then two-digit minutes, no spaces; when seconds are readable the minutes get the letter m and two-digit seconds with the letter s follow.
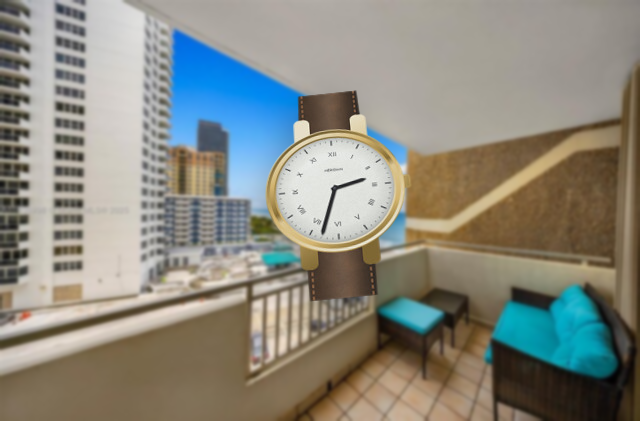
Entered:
2h33
